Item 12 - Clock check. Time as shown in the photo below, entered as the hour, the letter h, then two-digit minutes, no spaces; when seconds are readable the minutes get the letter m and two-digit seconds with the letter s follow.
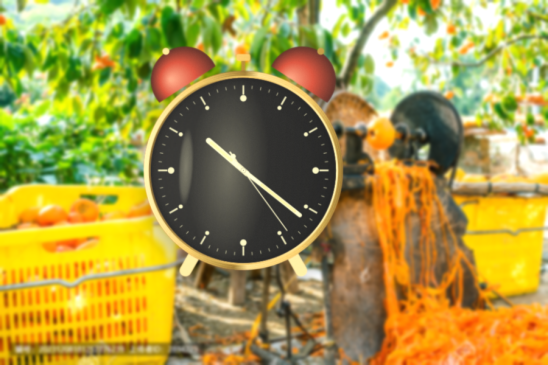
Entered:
10h21m24s
